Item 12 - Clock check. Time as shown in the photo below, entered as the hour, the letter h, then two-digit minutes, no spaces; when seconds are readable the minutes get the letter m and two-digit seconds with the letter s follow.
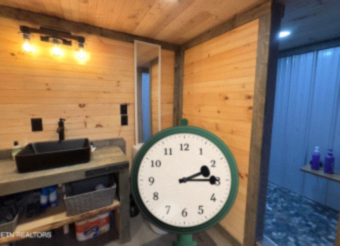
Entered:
2h15
